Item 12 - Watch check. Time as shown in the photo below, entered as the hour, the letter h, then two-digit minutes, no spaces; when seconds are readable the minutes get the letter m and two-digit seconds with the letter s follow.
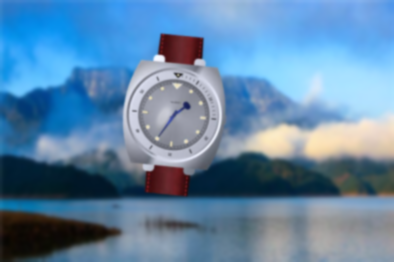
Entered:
1h35
